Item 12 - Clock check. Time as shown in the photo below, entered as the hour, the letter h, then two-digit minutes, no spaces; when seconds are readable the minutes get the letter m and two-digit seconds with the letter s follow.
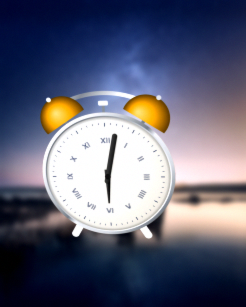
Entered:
6h02
